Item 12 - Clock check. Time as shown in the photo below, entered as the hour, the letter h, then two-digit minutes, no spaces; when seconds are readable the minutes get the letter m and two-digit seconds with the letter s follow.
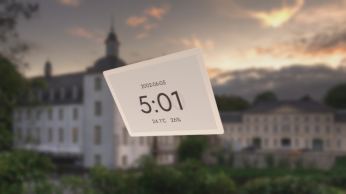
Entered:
5h01
